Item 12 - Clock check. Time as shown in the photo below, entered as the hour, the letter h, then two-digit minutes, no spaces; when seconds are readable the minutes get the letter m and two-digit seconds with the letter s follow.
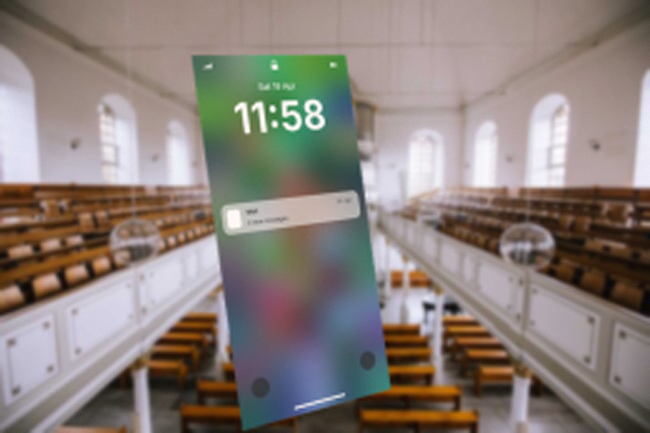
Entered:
11h58
